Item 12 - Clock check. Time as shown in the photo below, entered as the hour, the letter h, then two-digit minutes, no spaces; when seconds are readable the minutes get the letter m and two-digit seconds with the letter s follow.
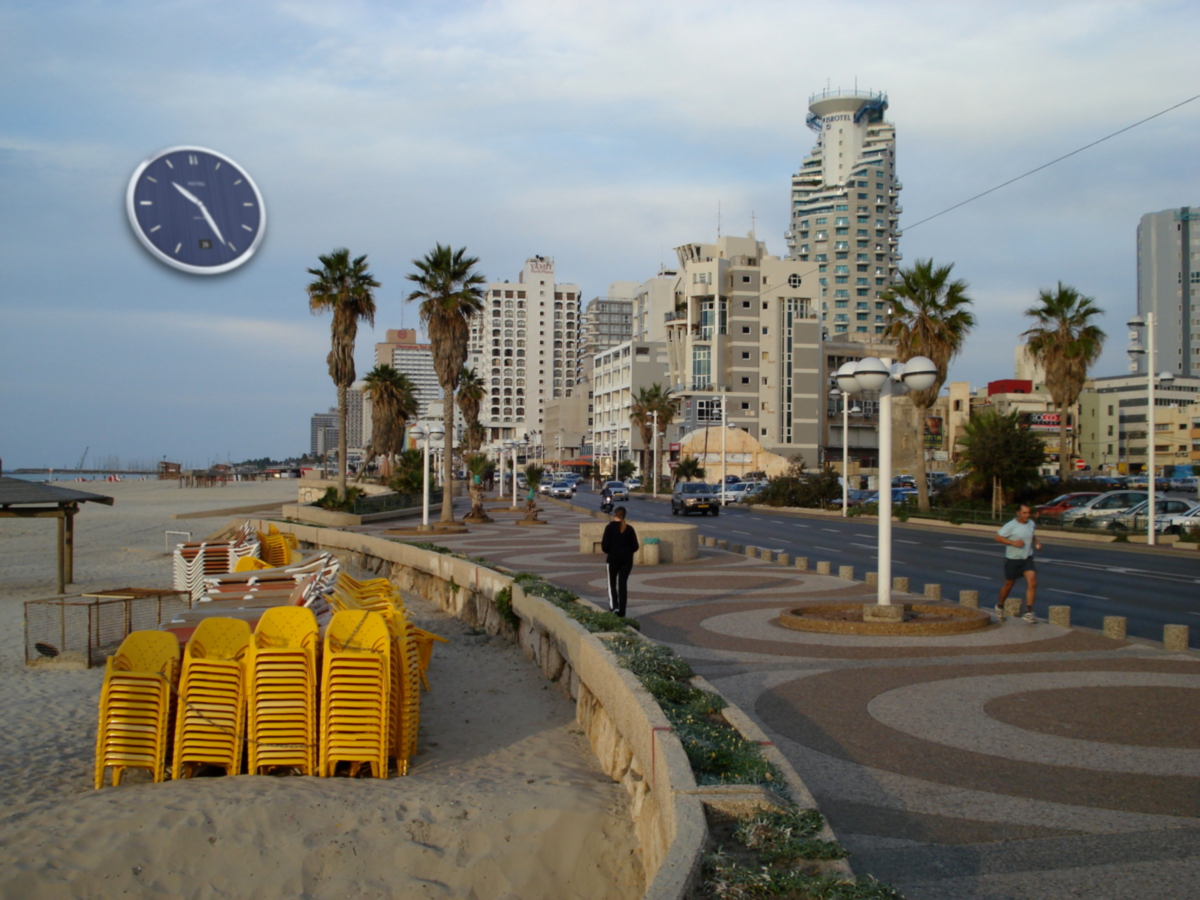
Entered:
10h26
